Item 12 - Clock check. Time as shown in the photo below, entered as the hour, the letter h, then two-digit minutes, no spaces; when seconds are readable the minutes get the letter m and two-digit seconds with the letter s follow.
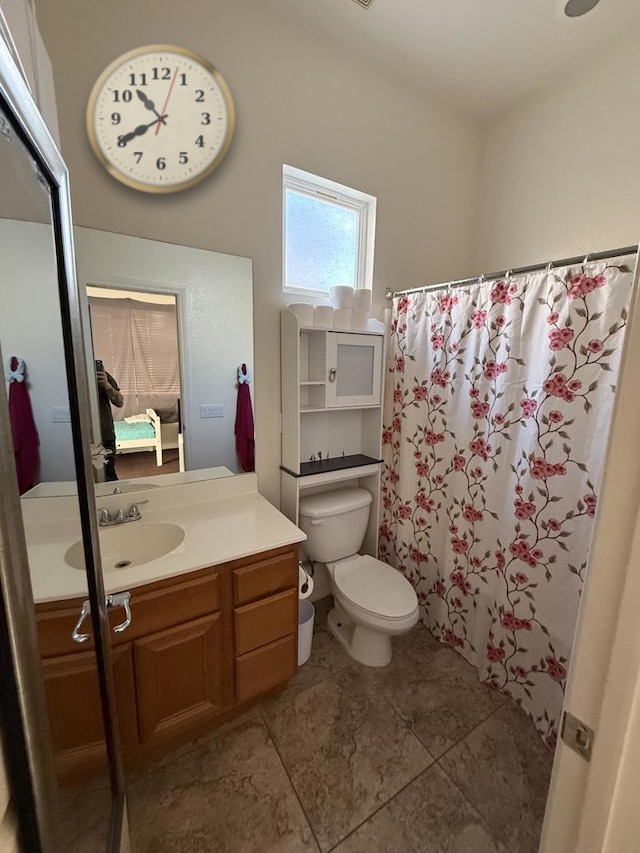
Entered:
10h40m03s
